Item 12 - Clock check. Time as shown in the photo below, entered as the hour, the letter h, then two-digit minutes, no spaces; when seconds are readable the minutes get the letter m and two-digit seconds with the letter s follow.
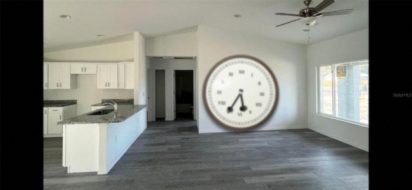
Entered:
5h35
